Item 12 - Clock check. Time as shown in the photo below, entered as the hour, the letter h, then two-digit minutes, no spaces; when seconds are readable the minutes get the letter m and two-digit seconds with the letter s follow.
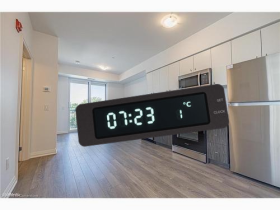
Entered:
7h23
